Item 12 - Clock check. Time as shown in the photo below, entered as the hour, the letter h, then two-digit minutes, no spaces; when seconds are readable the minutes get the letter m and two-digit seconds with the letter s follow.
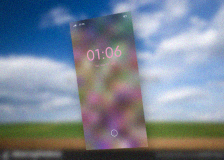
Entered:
1h06
